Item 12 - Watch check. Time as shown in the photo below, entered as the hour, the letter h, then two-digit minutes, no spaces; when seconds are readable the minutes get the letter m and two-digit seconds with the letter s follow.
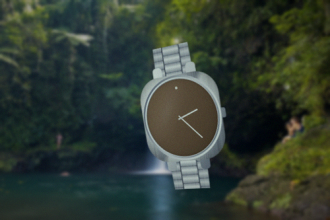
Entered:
2h23
